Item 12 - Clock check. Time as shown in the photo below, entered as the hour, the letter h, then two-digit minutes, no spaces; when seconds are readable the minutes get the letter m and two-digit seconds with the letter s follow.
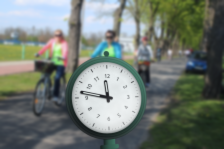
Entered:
11h47
